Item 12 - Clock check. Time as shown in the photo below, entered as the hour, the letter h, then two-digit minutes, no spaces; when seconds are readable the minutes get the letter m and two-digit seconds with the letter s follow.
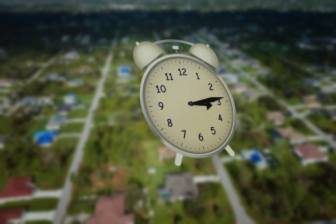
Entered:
3h14
